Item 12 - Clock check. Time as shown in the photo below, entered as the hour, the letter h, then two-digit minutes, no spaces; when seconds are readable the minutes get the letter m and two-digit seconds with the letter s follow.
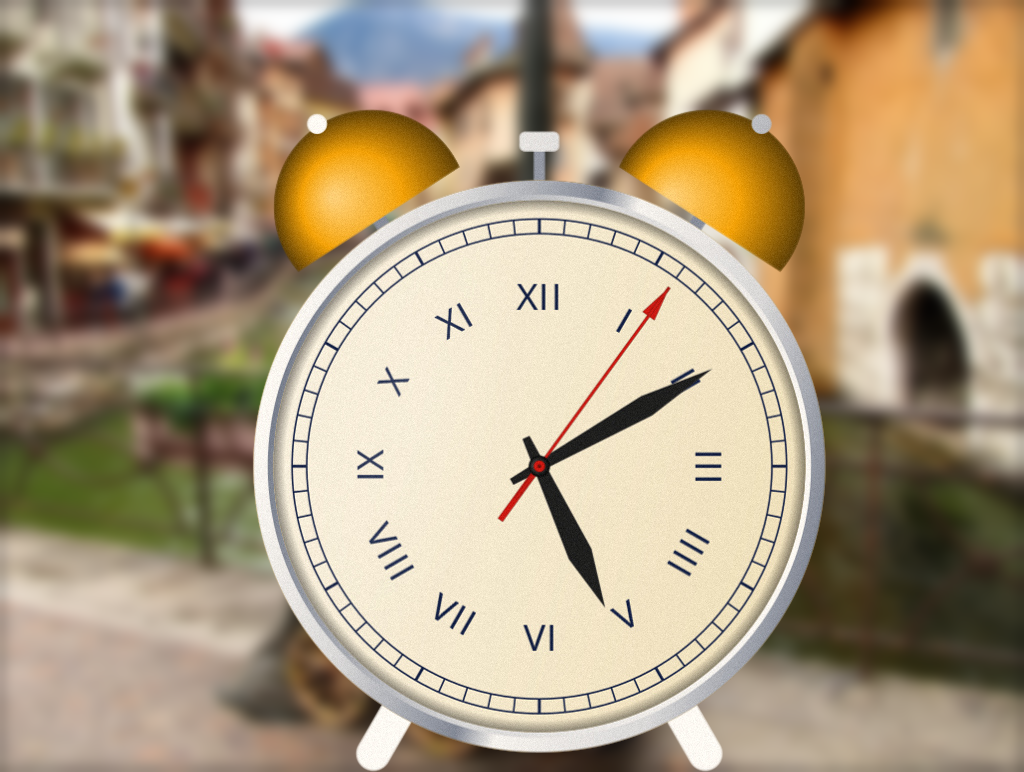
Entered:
5h10m06s
